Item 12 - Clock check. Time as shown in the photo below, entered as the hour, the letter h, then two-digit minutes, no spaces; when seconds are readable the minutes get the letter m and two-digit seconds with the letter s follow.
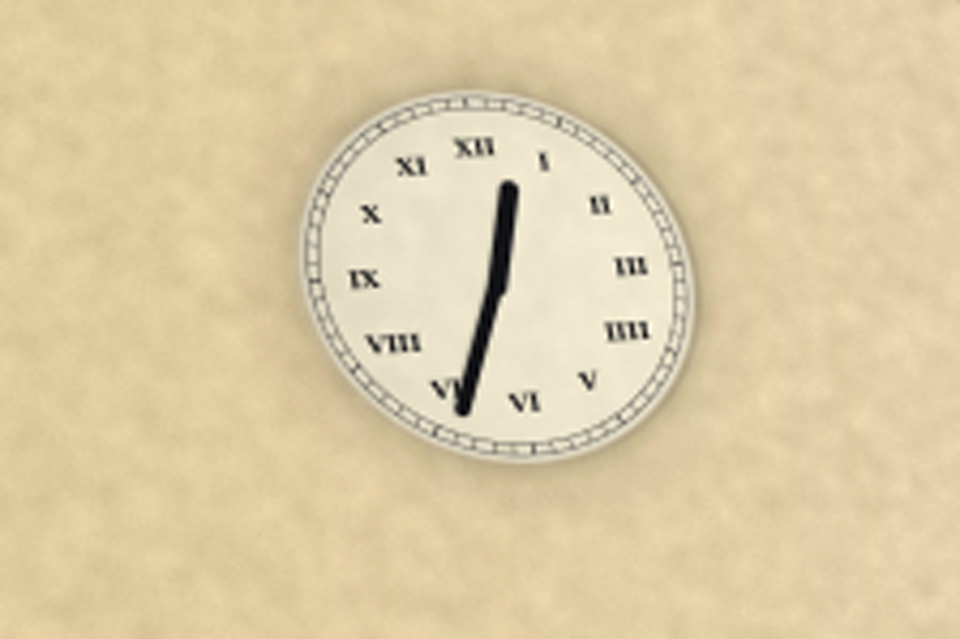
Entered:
12h34
